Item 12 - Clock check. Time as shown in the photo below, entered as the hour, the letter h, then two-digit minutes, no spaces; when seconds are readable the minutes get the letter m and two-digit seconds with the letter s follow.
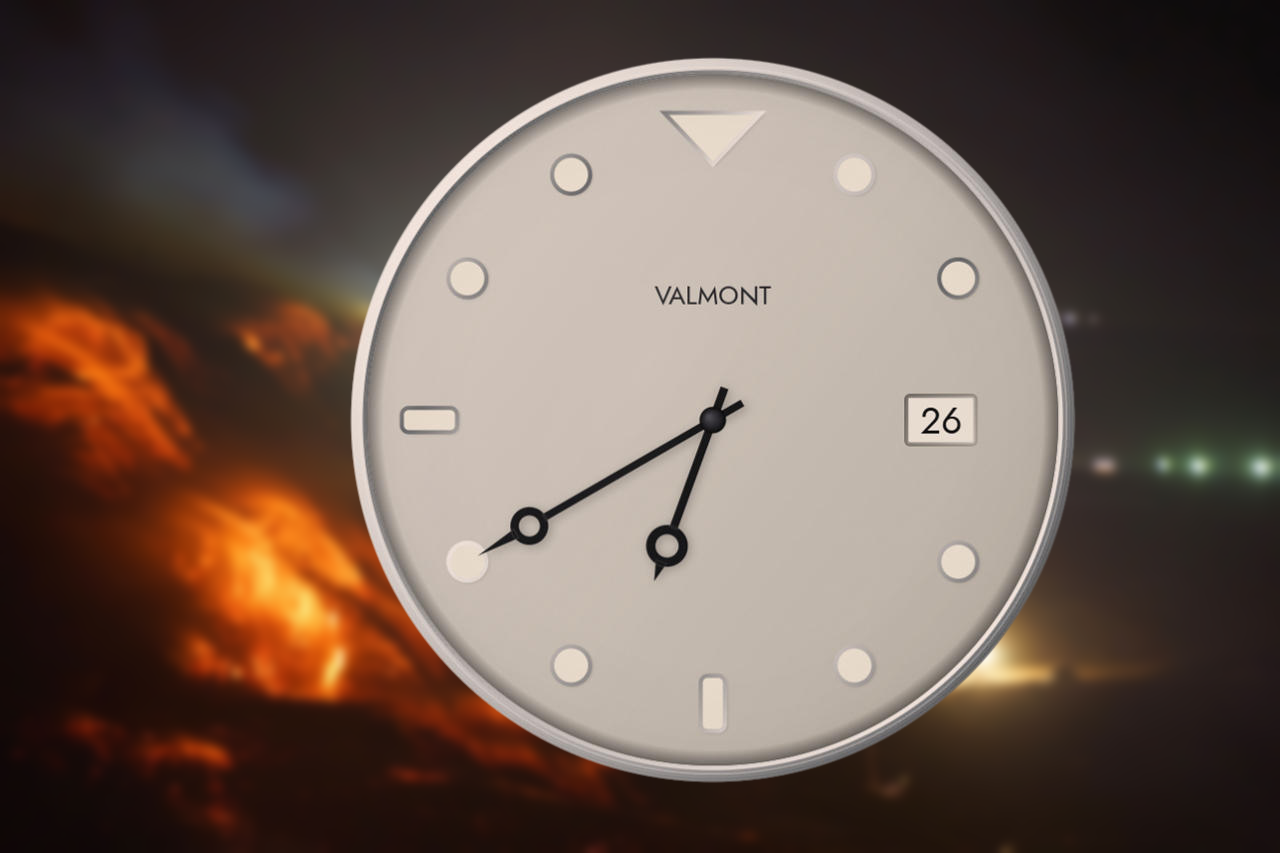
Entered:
6h40
